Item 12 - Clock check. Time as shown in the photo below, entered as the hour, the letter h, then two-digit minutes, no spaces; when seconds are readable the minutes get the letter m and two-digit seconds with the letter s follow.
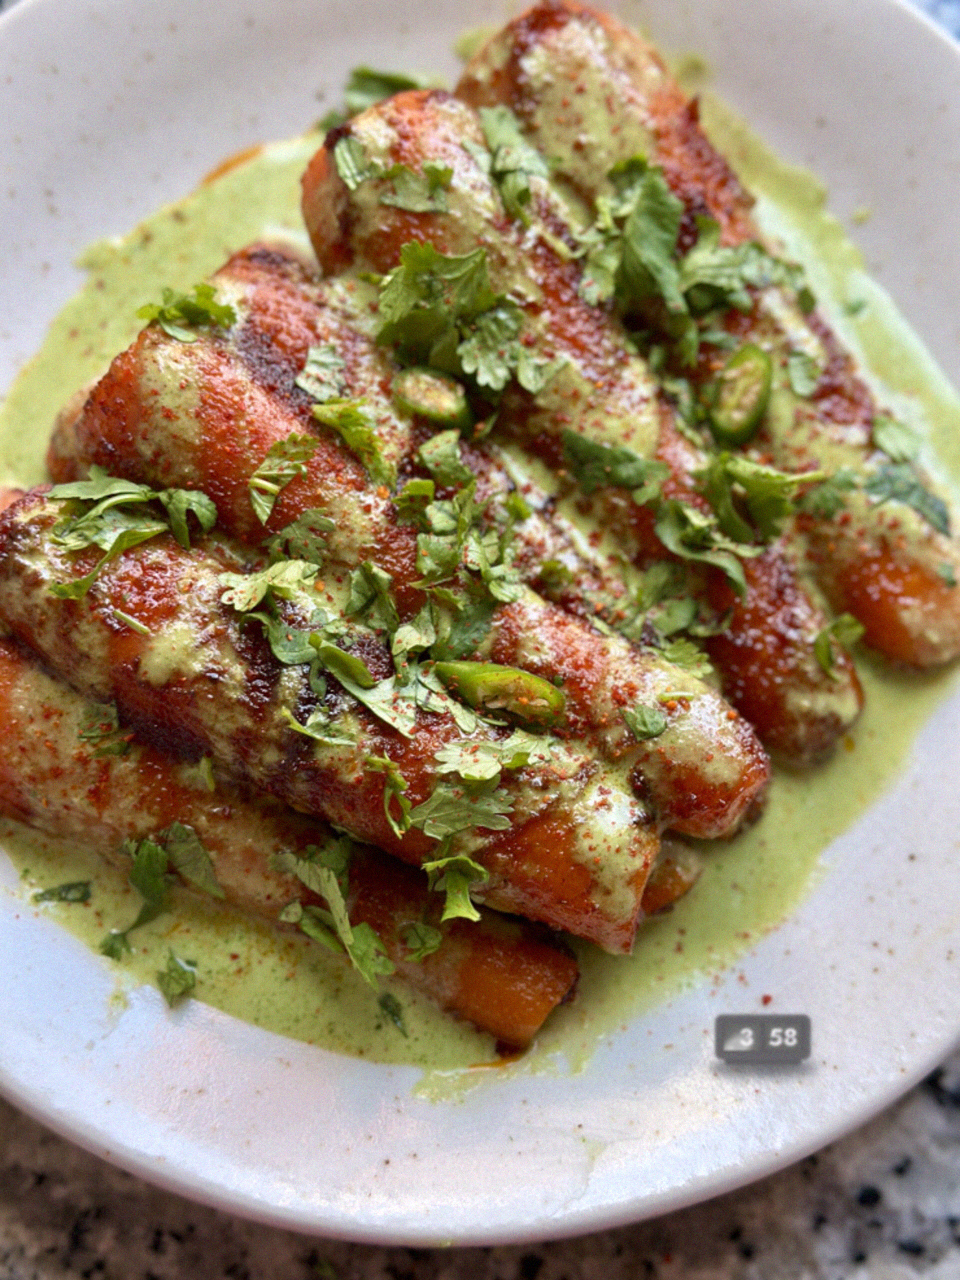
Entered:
3h58
